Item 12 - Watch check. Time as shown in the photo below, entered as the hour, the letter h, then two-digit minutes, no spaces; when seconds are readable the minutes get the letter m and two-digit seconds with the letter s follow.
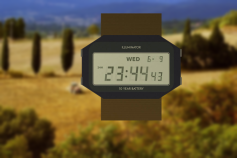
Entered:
23h44m43s
